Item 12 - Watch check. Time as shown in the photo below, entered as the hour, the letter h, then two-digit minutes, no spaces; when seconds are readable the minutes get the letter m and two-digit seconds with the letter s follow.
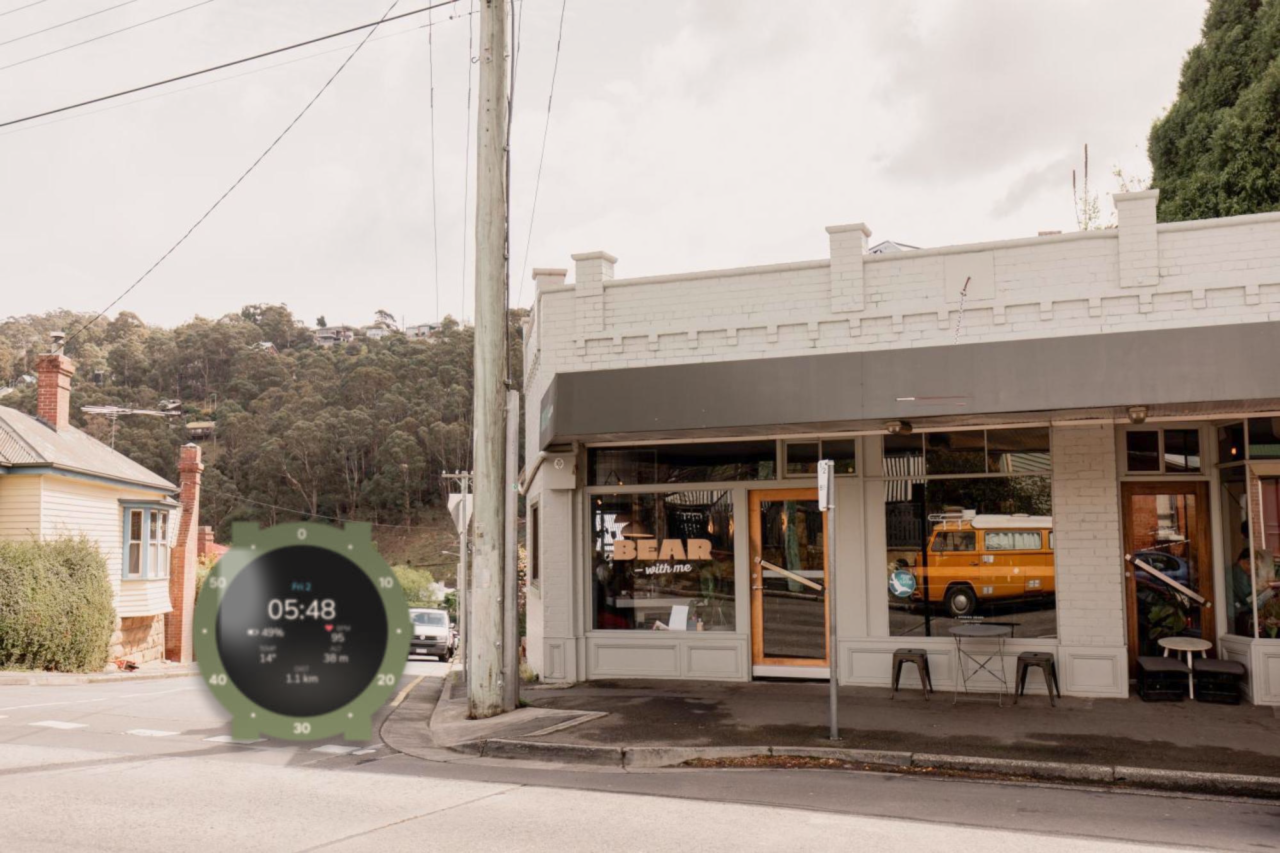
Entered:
5h48
